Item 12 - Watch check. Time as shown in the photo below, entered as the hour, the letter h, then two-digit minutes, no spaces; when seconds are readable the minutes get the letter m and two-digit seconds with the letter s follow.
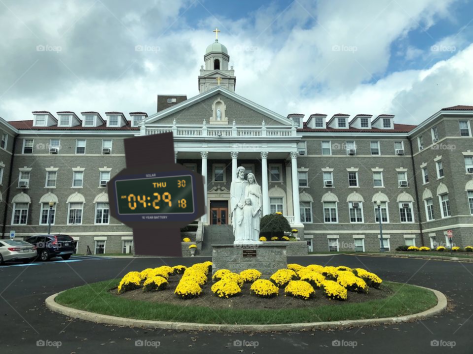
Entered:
4h29m18s
